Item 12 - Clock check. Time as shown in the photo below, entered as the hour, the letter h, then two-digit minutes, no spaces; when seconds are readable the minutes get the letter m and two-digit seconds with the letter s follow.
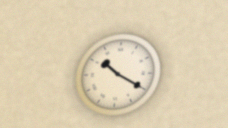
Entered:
10h20
